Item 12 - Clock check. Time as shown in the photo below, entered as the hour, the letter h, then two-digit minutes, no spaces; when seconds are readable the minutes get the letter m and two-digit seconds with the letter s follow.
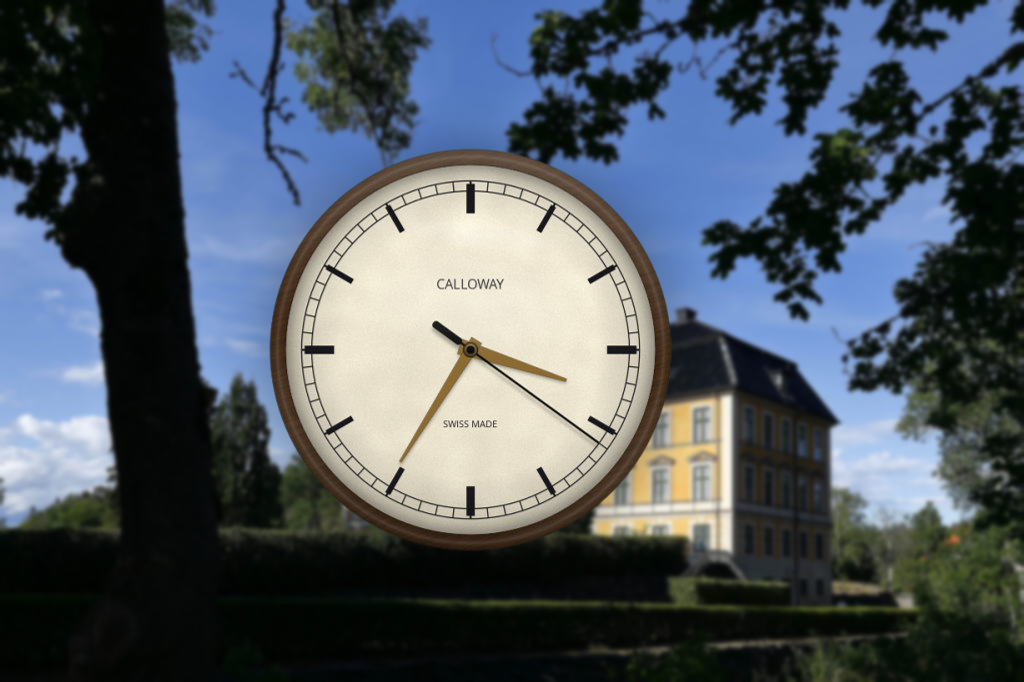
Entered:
3h35m21s
